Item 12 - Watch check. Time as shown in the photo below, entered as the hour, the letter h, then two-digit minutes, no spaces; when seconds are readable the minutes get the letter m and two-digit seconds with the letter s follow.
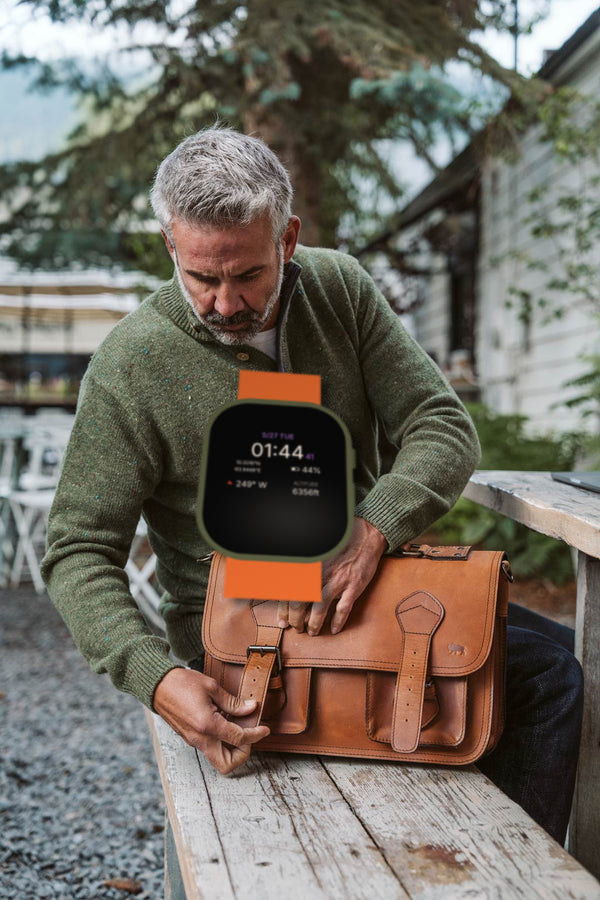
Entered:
1h44
